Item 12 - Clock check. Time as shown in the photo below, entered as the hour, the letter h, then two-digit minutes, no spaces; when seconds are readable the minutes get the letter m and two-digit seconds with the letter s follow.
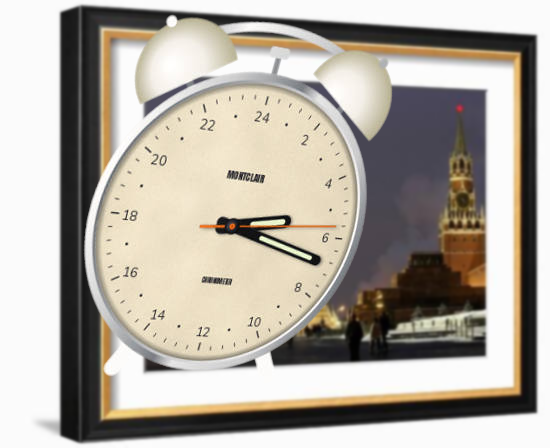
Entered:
5h17m14s
